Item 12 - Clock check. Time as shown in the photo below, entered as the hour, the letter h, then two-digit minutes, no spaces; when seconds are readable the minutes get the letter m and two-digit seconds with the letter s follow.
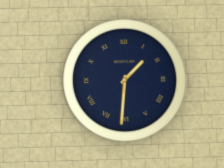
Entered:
1h31
